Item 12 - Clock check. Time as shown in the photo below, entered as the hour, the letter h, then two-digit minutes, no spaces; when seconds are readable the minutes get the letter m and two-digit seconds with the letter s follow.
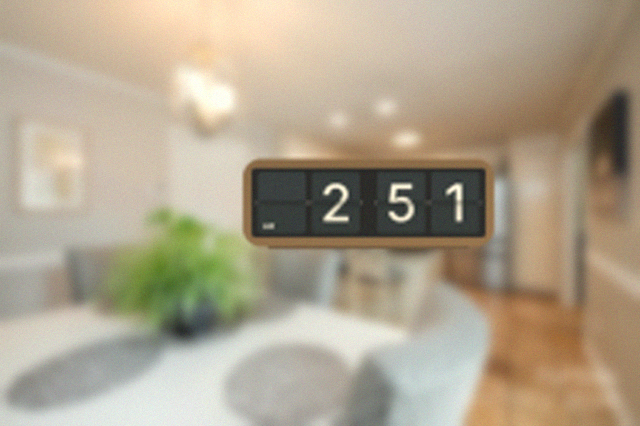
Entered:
2h51
